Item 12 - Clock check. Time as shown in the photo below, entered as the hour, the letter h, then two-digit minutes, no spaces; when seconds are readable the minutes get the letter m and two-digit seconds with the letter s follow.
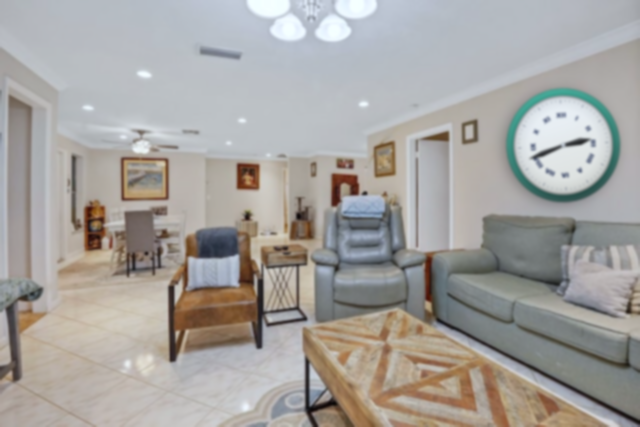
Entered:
2h42
